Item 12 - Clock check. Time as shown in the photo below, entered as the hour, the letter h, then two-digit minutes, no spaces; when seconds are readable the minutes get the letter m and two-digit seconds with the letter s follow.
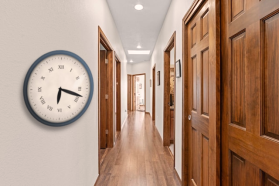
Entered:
6h18
